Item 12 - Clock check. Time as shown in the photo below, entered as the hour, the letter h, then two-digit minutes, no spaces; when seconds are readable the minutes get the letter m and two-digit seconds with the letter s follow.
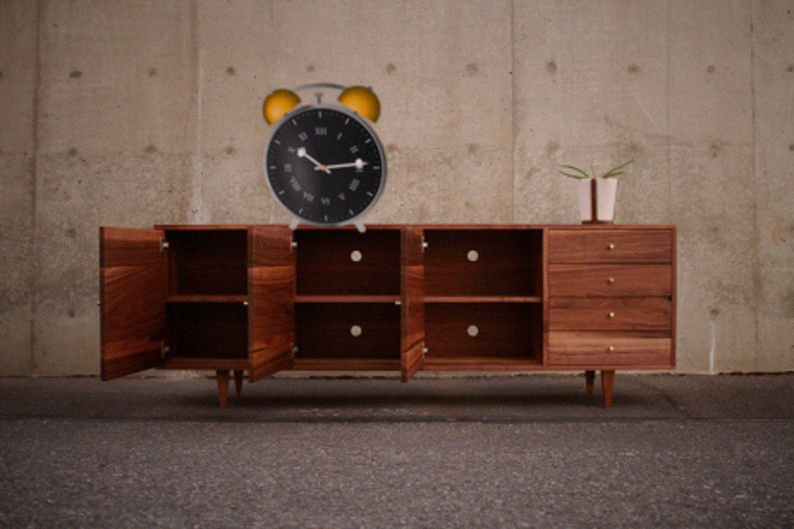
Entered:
10h14
